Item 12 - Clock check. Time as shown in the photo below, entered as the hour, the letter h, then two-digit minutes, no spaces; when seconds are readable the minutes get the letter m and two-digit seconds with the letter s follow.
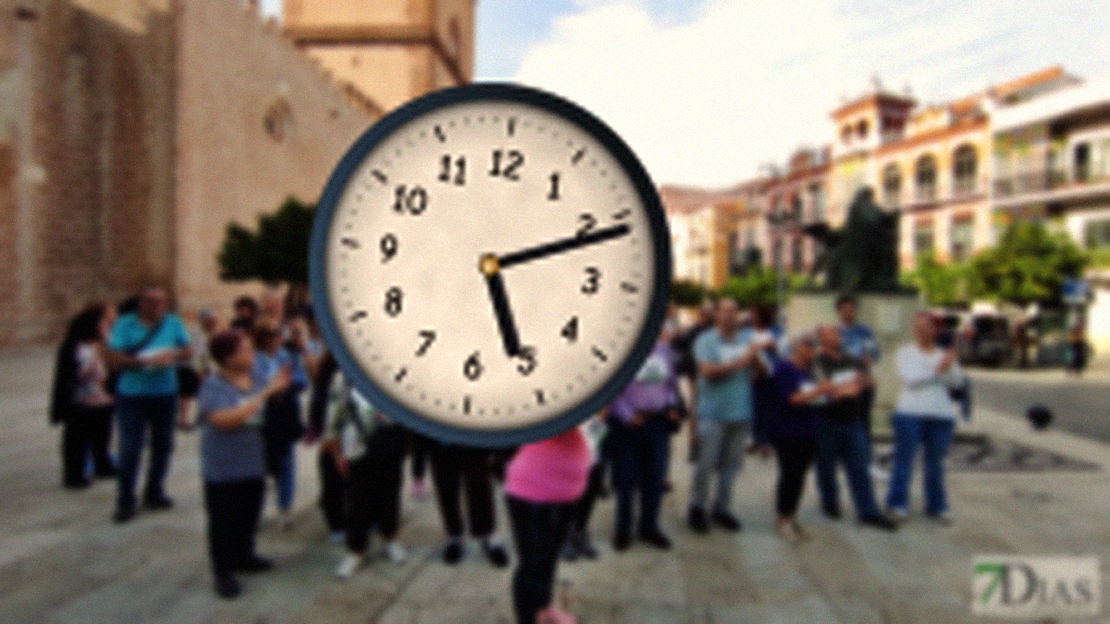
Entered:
5h11
